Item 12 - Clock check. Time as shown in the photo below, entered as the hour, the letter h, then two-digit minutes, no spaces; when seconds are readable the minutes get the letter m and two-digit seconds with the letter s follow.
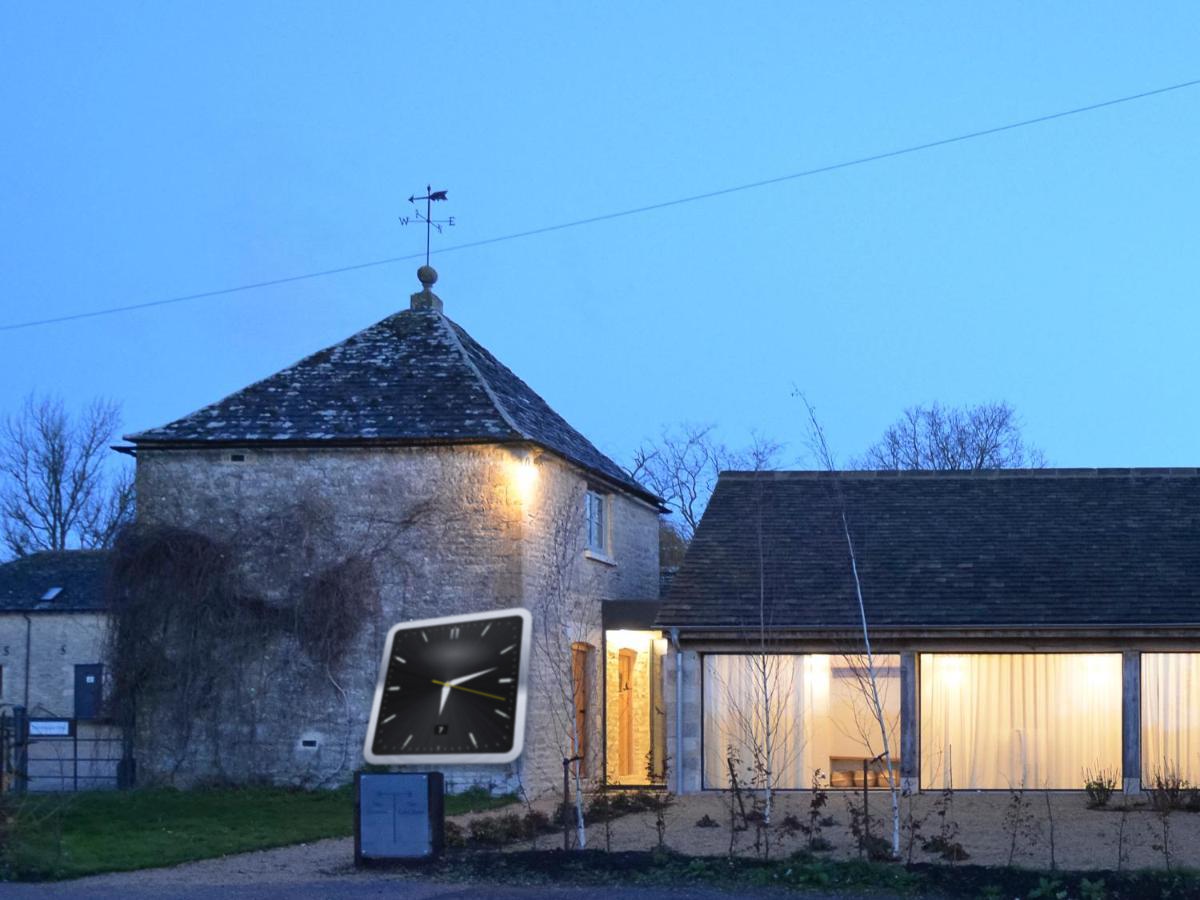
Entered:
6h12m18s
